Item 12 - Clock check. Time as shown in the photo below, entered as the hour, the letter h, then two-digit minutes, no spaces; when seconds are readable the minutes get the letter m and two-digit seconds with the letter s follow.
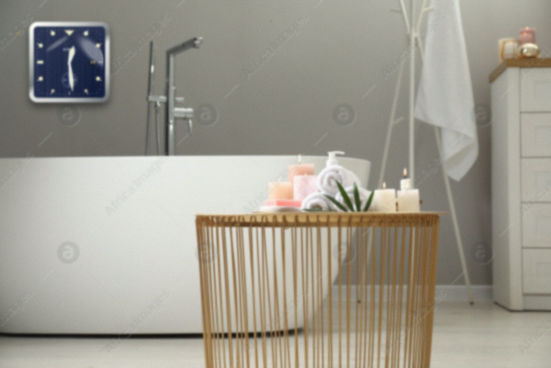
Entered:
12h29
